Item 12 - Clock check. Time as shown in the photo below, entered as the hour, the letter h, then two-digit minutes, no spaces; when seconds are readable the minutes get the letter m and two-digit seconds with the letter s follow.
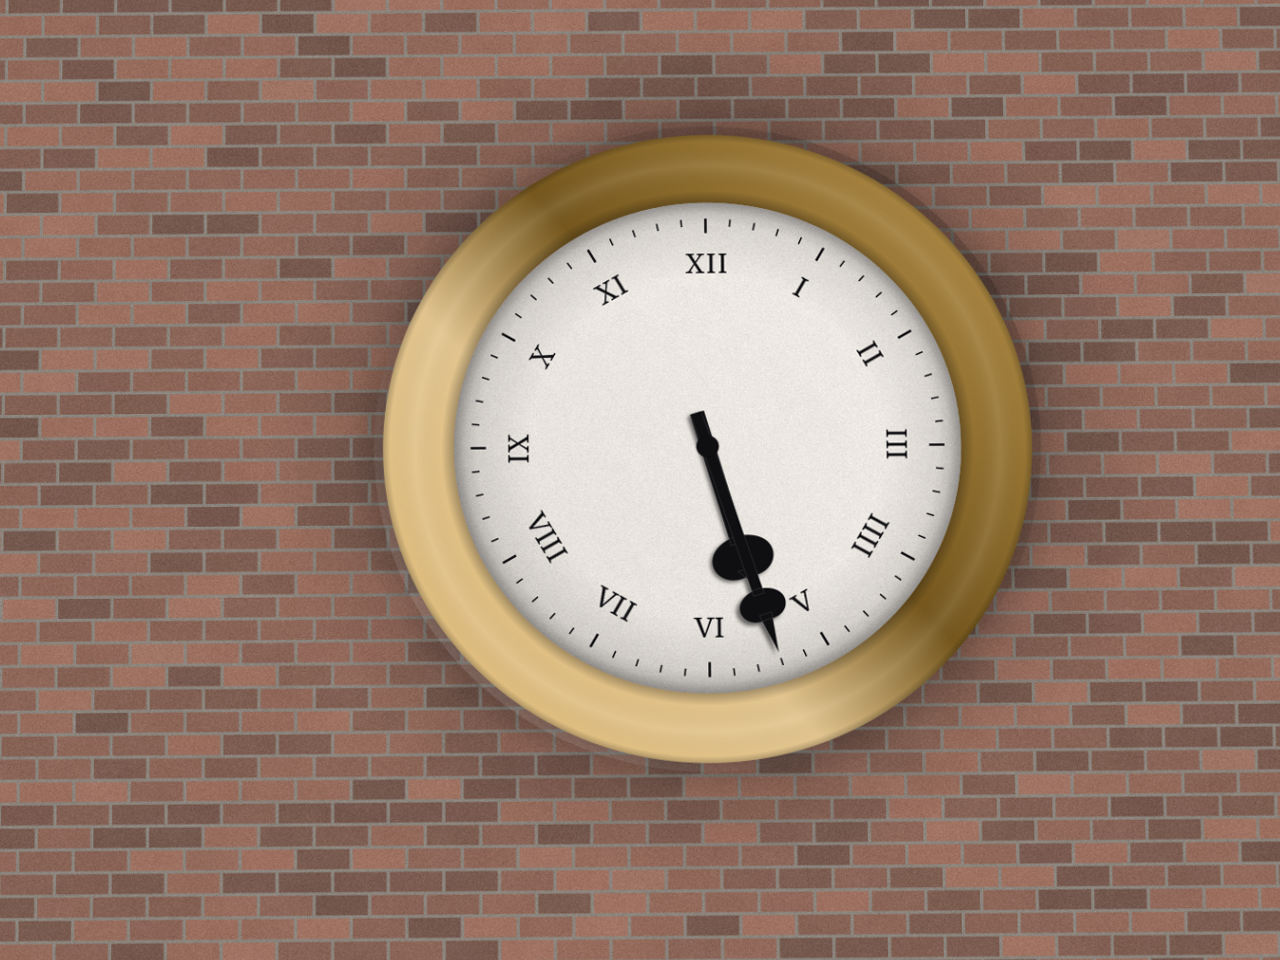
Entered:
5h27
